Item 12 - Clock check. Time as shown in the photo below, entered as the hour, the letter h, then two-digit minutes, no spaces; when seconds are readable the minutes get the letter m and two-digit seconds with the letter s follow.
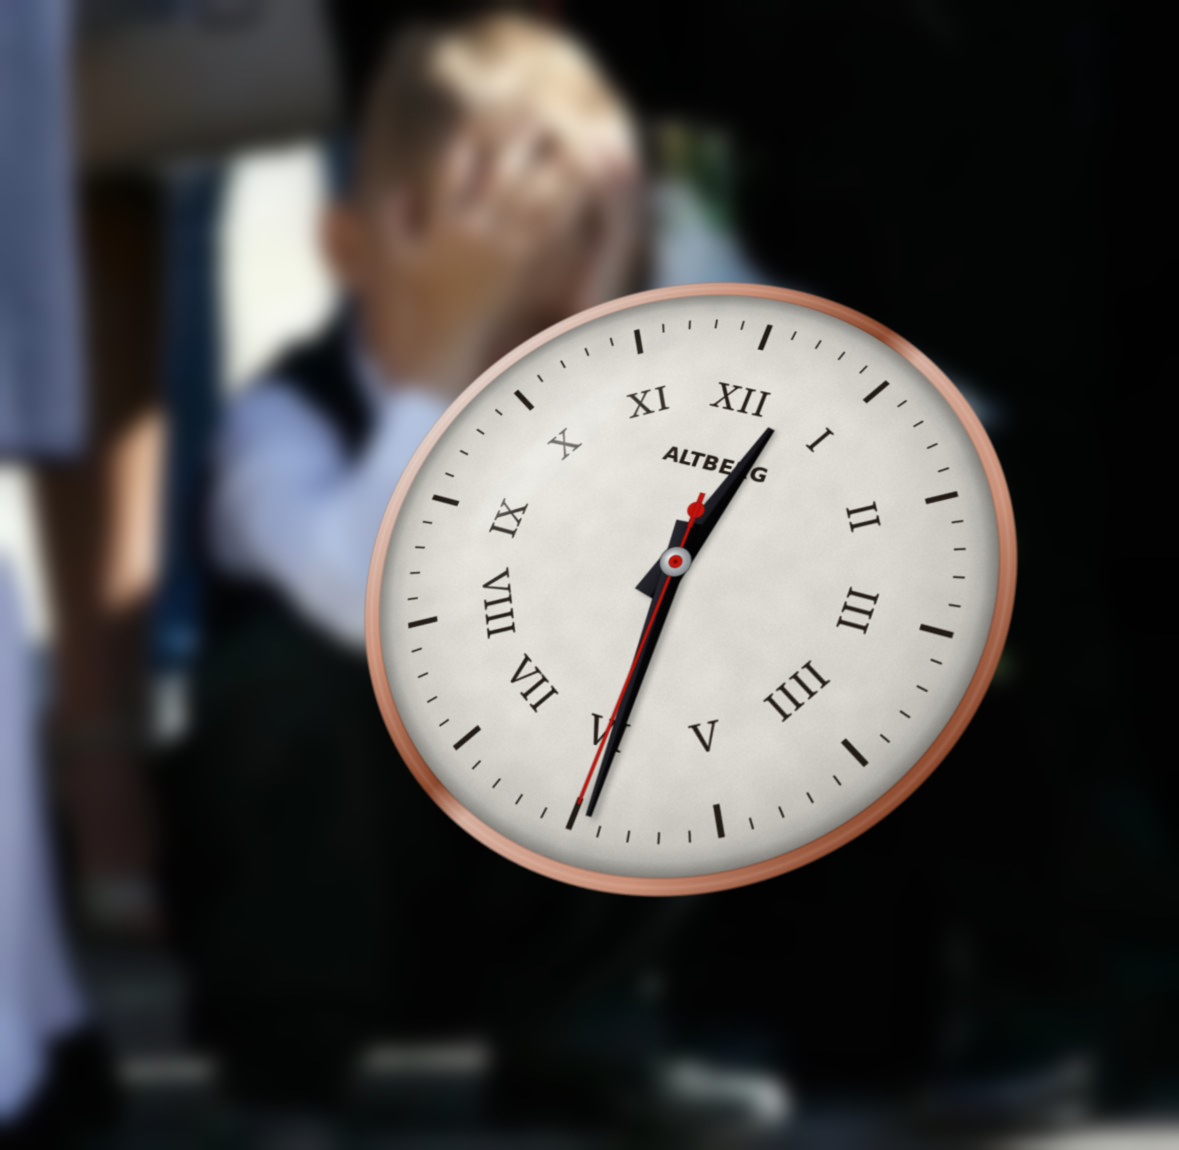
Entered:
12h29m30s
